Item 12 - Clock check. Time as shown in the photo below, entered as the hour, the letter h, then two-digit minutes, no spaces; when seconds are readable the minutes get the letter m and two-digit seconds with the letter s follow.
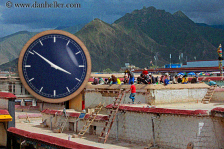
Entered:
3h51
